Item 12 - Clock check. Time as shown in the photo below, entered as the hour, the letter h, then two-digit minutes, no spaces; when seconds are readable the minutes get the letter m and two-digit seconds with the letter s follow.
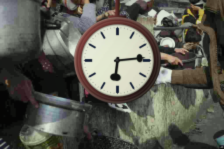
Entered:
6h14
